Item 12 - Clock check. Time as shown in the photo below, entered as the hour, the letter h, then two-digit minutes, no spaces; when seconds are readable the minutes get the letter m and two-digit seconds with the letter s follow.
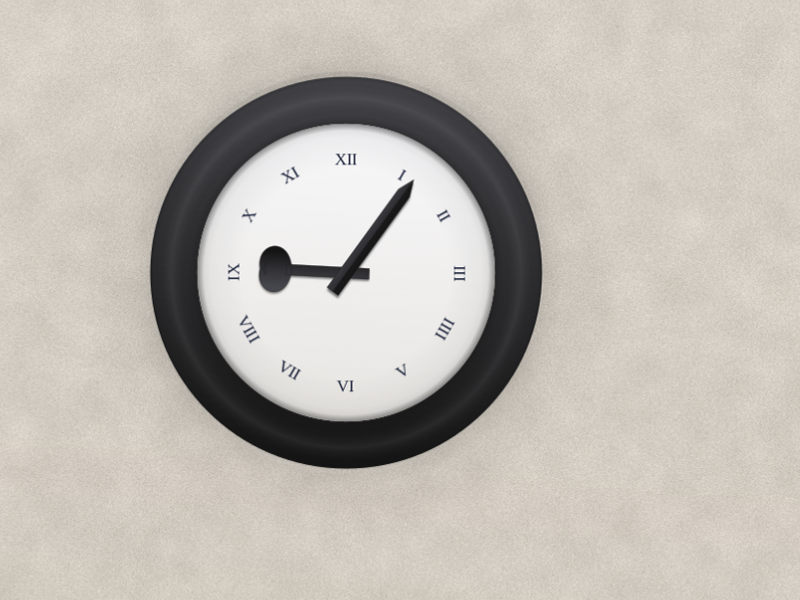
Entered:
9h06
